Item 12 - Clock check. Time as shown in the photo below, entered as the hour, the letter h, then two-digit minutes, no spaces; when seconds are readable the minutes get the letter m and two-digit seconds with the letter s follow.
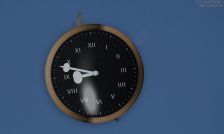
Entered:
8h48
